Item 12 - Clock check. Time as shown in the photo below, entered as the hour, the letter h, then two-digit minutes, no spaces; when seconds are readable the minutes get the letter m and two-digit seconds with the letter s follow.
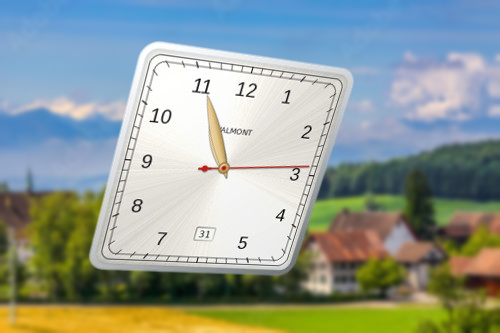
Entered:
10h55m14s
